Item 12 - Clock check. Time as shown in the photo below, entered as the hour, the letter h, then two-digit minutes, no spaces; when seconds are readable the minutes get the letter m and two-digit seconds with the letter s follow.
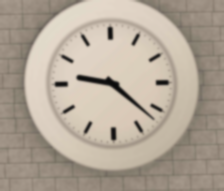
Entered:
9h22
